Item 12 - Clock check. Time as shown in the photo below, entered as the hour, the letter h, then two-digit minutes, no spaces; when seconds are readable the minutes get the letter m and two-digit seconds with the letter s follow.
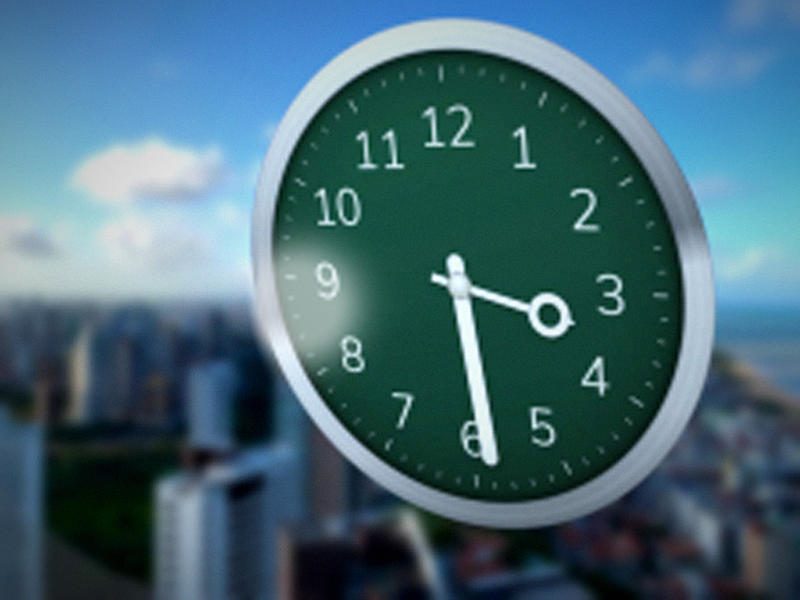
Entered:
3h29
